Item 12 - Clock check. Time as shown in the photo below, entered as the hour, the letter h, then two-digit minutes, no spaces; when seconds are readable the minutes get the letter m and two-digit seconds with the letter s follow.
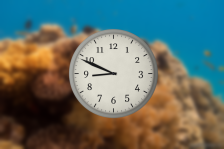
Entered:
8h49
